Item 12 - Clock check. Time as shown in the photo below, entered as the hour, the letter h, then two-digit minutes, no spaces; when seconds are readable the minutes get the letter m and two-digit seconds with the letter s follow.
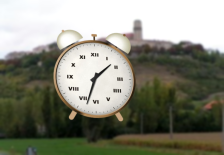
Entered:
1h33
